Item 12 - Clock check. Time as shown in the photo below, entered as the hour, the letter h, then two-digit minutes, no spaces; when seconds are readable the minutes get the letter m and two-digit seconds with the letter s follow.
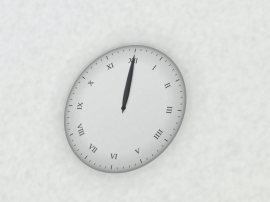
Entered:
12h00
